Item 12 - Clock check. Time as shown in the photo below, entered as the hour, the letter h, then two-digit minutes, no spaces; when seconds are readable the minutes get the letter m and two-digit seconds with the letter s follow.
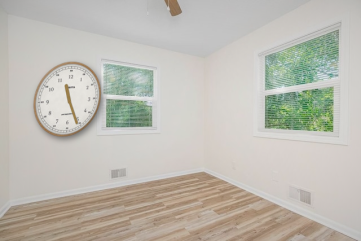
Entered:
11h26
